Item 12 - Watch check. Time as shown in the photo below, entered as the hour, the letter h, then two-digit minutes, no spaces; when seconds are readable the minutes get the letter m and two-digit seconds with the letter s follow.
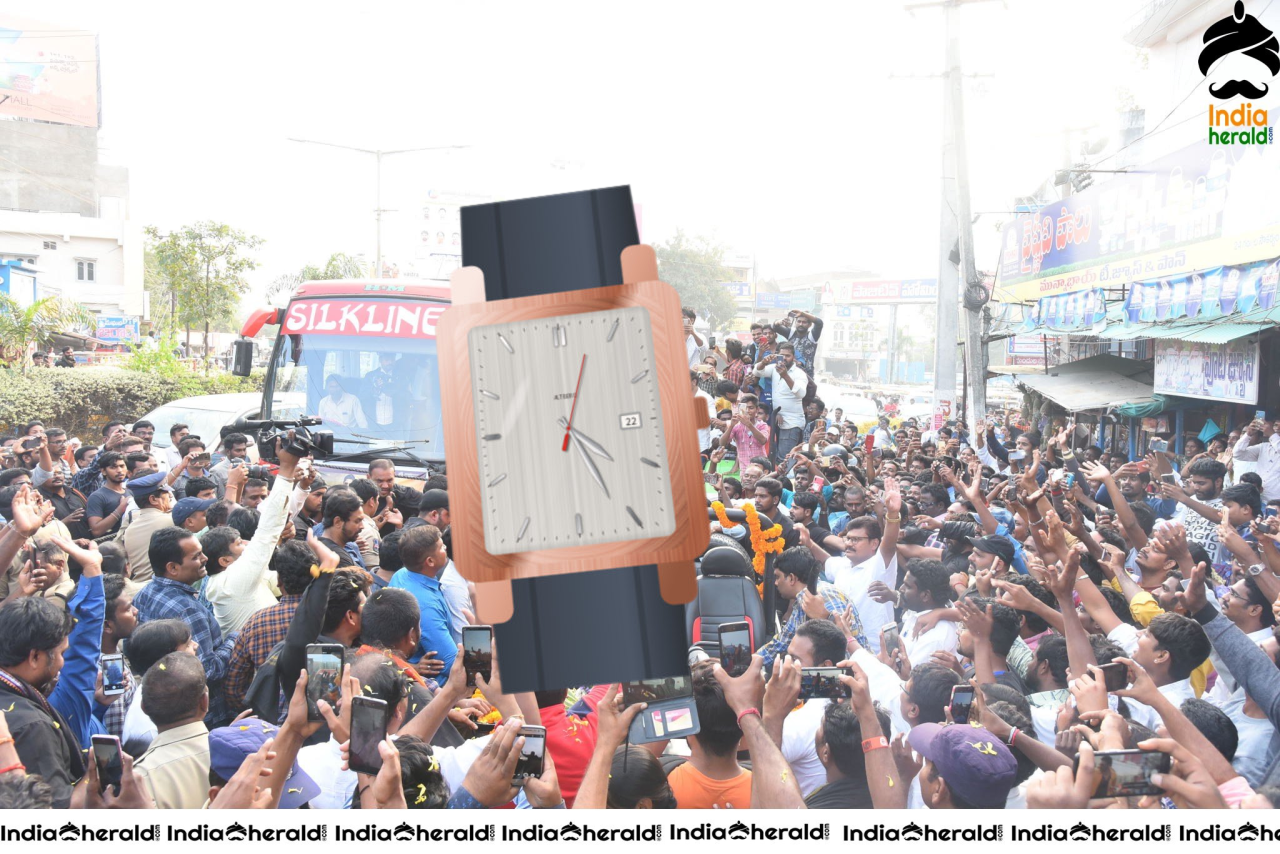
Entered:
4h26m03s
